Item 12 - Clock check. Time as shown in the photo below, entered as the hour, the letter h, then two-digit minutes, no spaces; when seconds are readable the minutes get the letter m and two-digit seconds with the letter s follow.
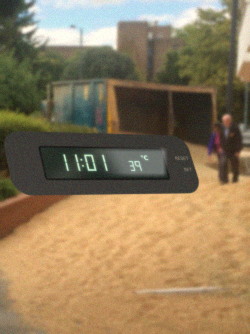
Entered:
11h01
